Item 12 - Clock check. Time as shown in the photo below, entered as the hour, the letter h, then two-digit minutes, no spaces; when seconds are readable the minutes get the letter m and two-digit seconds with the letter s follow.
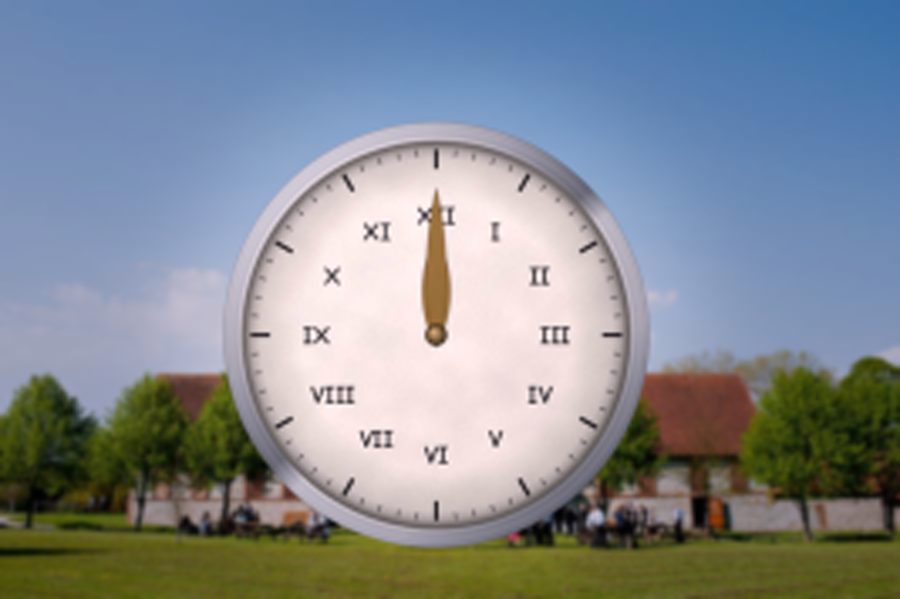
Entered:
12h00
